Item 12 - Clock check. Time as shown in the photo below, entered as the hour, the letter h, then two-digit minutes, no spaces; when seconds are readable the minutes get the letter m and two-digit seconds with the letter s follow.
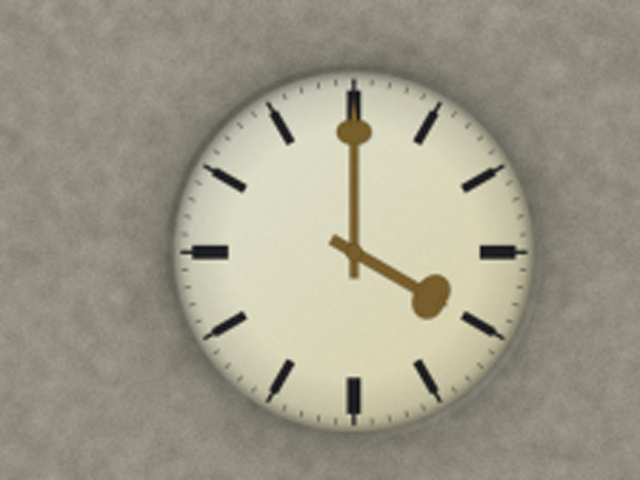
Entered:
4h00
